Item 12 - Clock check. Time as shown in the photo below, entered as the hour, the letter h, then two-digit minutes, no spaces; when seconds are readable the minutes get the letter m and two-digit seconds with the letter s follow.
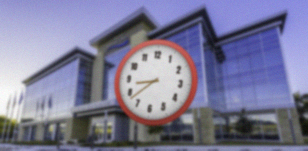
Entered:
8h38
